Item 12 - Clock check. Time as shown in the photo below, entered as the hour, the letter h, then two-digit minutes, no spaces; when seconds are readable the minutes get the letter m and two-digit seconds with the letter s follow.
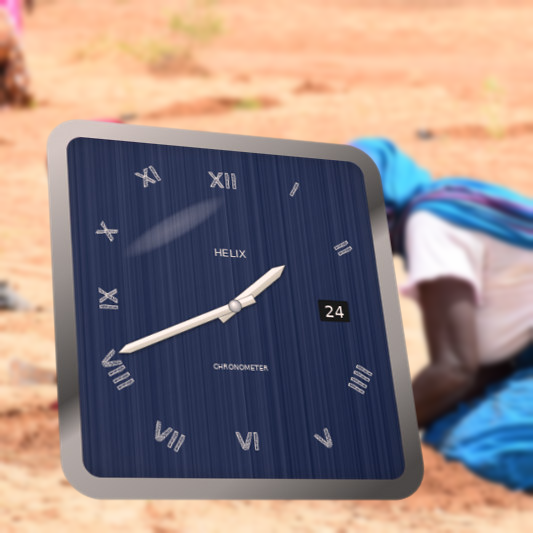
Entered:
1h41
